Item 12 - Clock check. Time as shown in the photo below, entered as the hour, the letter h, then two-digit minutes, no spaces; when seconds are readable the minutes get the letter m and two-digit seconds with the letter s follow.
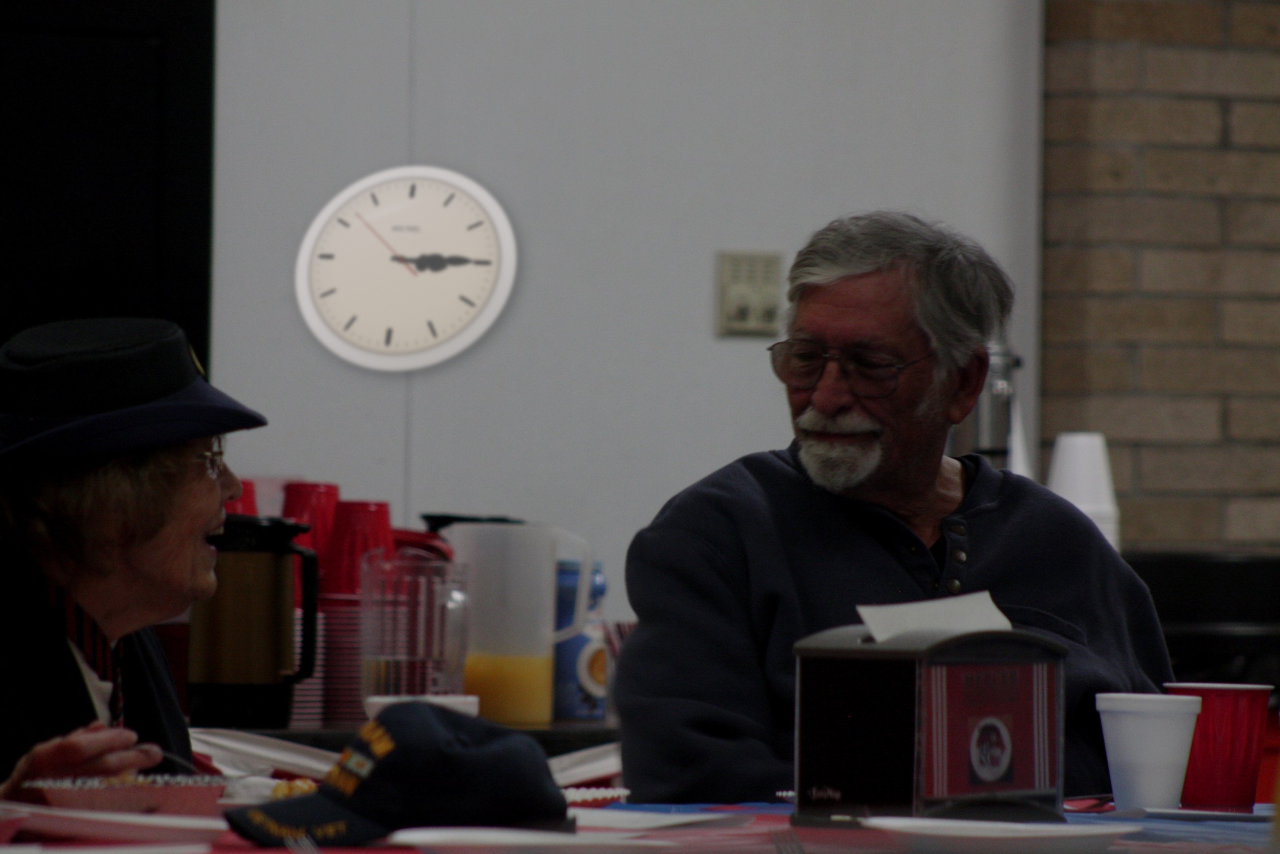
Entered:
3h14m52s
